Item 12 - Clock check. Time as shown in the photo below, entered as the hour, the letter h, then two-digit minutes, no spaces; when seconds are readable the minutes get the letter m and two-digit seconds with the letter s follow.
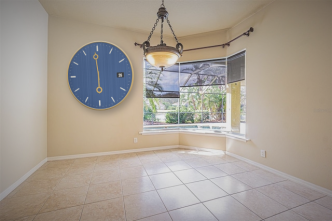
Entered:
5h59
